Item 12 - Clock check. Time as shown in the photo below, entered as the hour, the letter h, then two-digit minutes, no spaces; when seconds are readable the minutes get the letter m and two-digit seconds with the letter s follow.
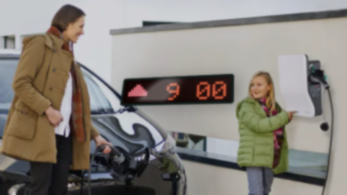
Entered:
9h00
